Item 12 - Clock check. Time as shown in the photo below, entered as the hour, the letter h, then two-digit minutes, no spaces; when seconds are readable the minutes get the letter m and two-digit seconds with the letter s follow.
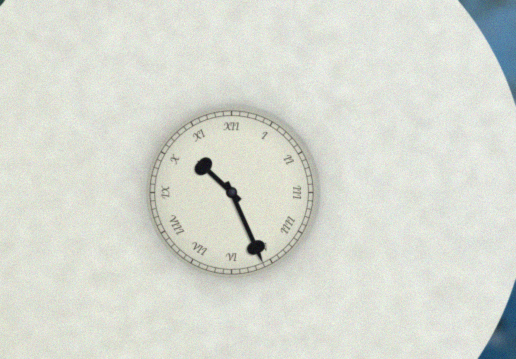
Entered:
10h26
